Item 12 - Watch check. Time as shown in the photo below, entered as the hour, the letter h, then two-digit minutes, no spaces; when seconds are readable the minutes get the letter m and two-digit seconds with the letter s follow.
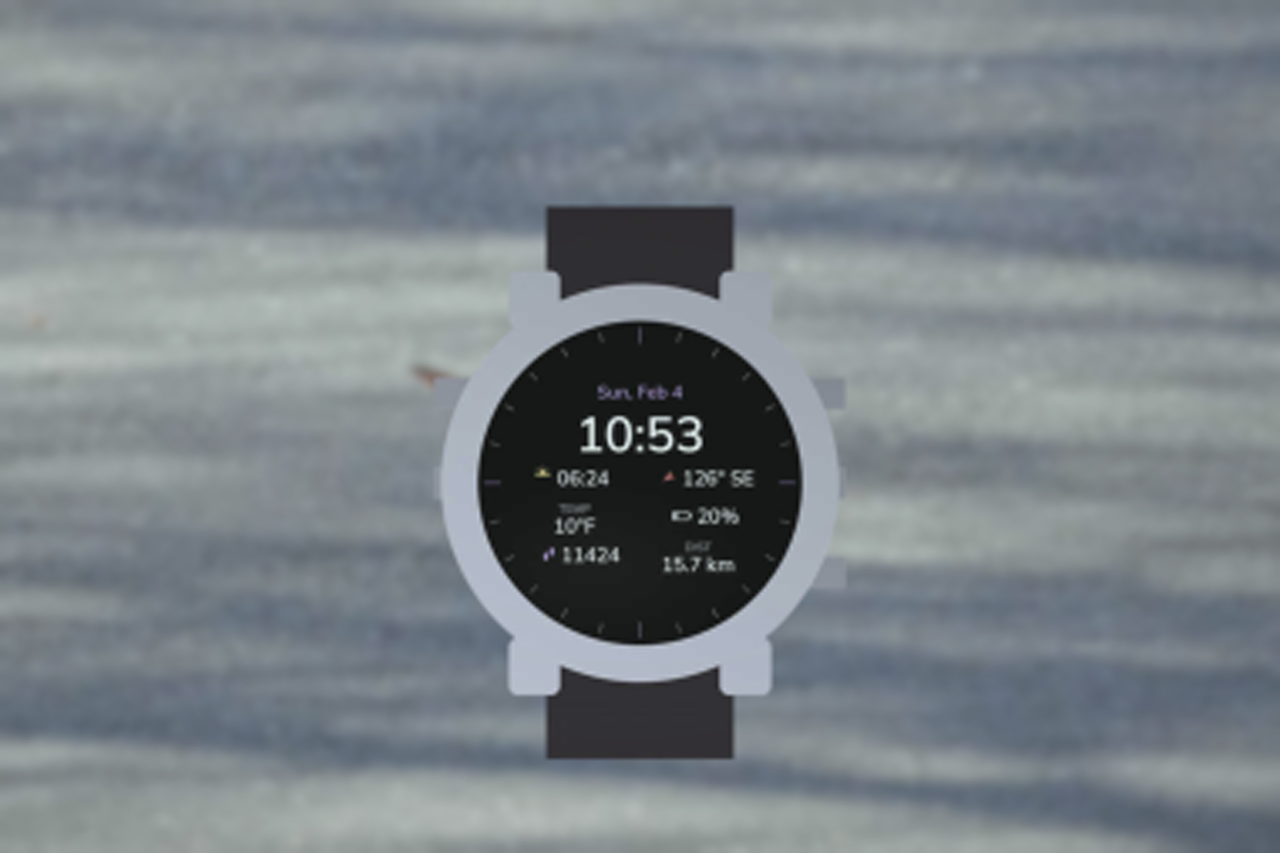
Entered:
10h53
